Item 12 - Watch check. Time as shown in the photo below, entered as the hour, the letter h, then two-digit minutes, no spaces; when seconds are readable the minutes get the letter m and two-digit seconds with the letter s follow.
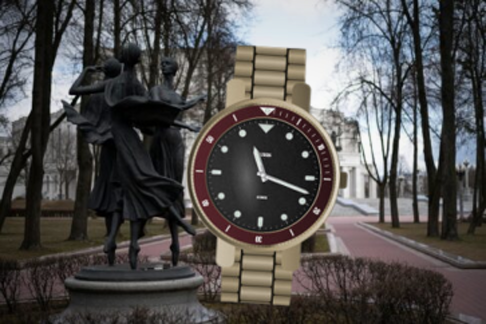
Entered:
11h18
